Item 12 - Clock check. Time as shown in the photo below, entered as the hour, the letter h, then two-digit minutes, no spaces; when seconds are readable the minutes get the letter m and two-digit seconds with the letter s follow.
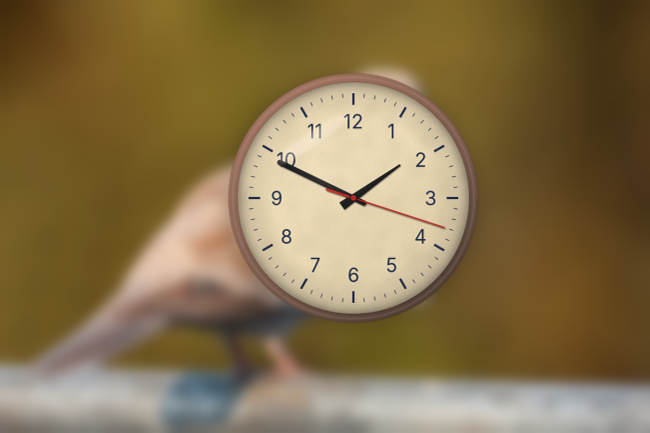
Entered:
1h49m18s
